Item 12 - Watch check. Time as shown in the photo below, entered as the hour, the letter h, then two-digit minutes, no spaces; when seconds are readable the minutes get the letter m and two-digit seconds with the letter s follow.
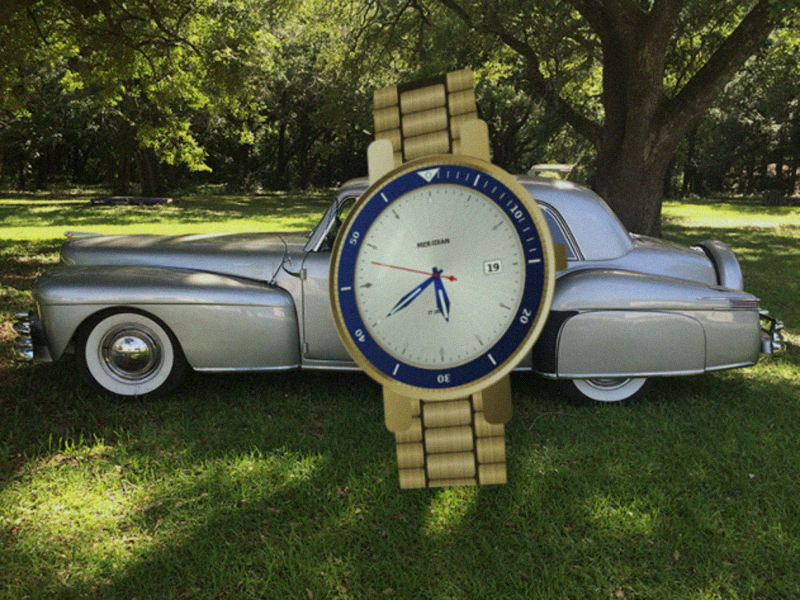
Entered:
5h39m48s
